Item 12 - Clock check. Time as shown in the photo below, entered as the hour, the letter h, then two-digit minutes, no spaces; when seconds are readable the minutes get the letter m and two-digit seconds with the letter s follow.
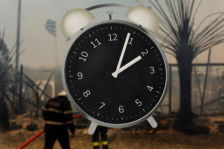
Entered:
2h04
